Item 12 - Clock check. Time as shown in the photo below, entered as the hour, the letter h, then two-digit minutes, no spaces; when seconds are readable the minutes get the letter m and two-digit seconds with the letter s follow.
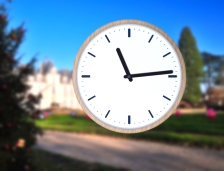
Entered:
11h14
